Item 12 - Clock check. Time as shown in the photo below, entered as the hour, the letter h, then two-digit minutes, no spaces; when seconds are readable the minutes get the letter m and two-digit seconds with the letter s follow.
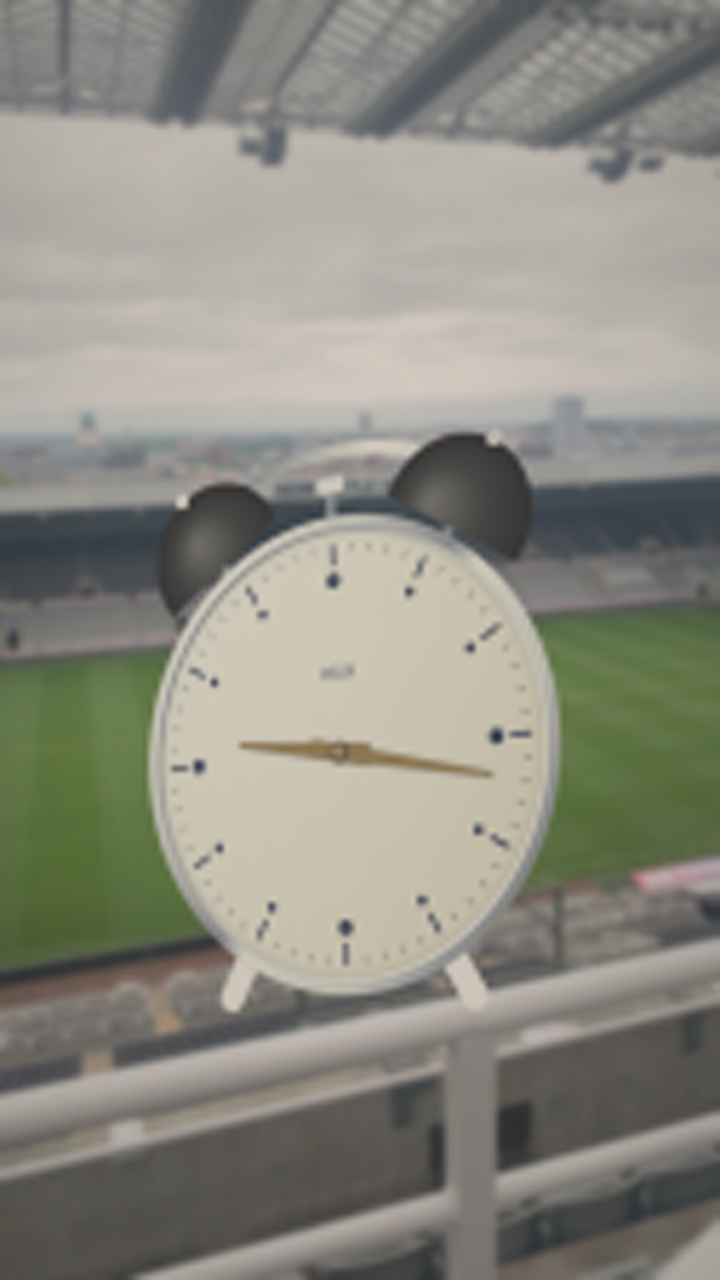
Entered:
9h17
